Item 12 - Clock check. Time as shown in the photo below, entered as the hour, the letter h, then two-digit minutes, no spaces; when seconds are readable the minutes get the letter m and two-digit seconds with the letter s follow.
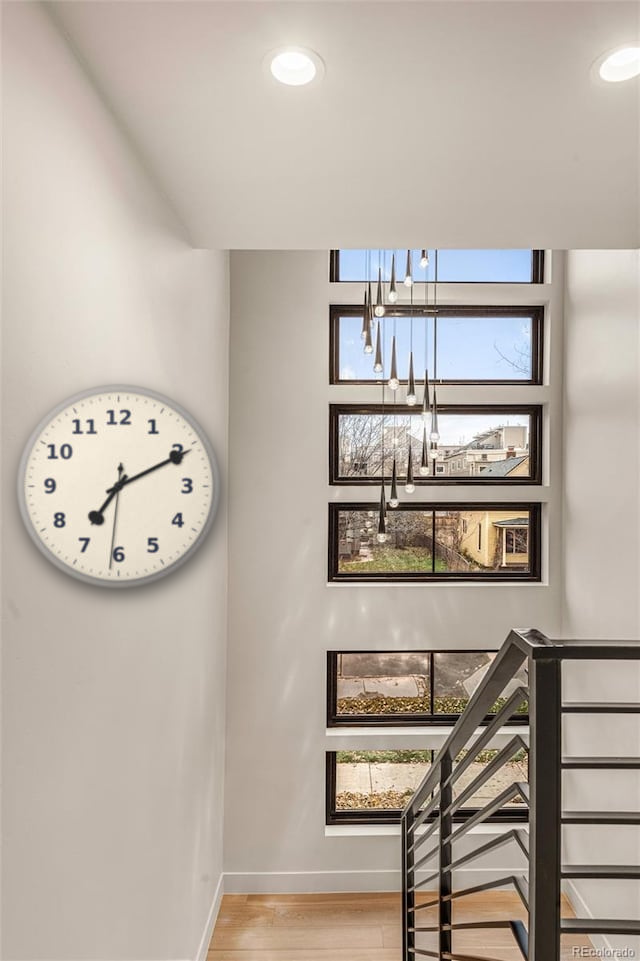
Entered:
7h10m31s
